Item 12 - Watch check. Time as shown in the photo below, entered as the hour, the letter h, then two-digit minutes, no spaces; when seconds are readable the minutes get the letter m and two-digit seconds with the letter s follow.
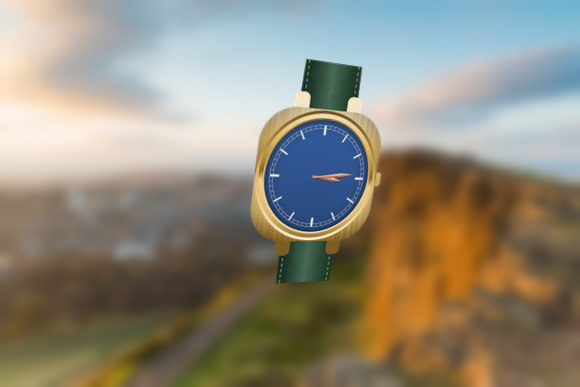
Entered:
3h14
